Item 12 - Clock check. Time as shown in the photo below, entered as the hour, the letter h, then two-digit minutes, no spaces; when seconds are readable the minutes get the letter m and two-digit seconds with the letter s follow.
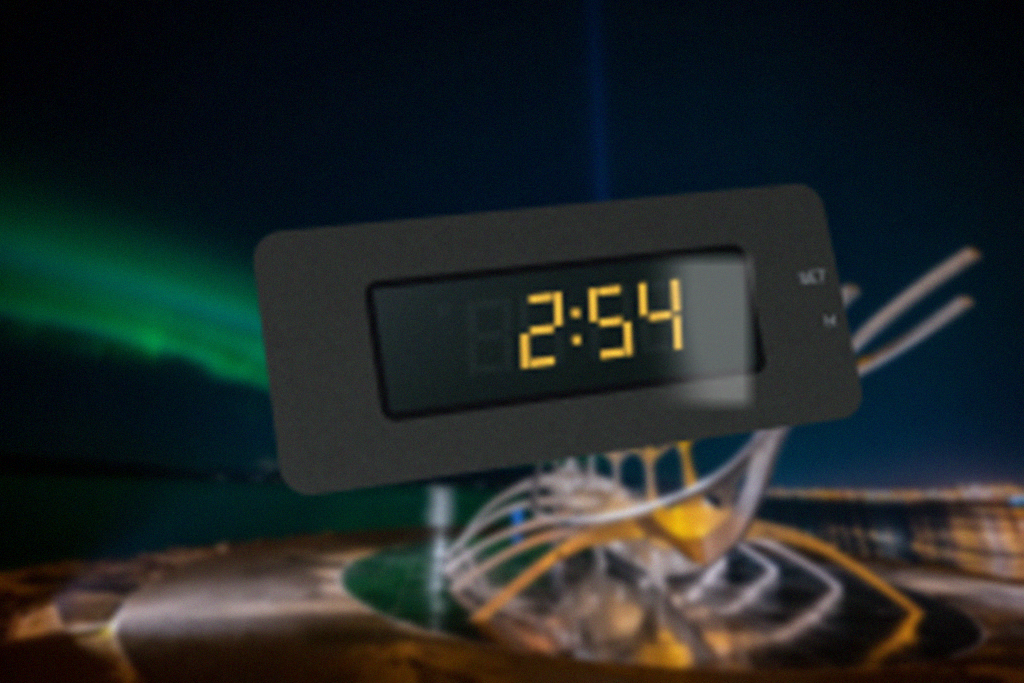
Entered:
2h54
